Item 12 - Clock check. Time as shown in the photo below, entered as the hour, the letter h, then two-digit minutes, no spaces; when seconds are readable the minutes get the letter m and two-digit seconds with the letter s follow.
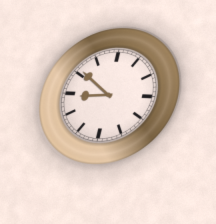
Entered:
8h51
